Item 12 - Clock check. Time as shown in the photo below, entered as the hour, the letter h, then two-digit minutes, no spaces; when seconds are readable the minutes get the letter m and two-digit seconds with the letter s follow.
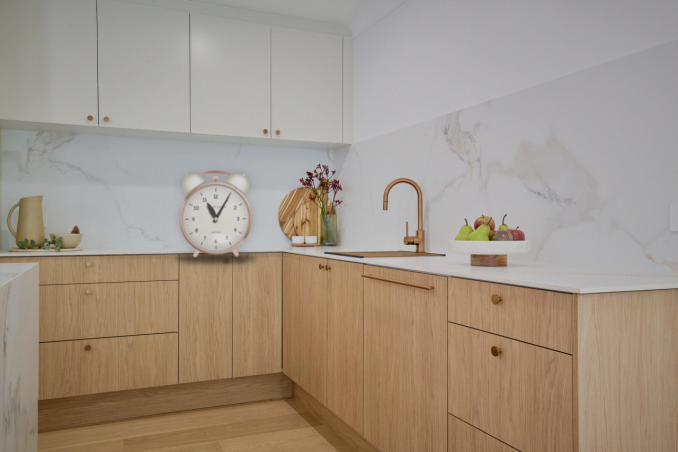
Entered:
11h05
